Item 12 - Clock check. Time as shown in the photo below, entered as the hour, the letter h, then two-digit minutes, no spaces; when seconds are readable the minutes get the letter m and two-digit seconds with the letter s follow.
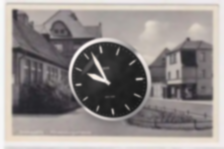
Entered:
9h57
